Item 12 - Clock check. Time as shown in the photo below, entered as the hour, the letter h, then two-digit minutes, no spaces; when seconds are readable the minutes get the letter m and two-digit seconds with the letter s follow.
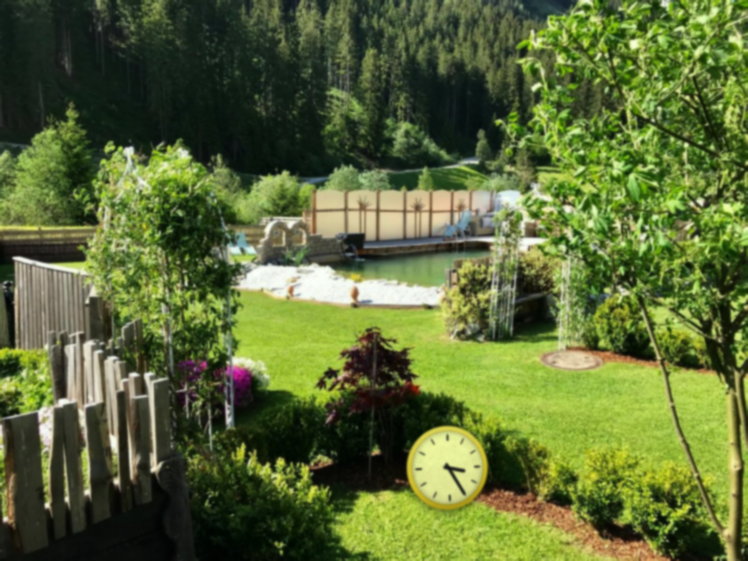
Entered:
3h25
